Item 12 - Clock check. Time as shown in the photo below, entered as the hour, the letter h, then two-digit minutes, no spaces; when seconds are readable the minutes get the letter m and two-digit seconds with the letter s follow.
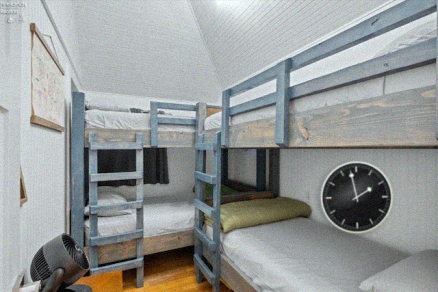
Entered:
1h58
